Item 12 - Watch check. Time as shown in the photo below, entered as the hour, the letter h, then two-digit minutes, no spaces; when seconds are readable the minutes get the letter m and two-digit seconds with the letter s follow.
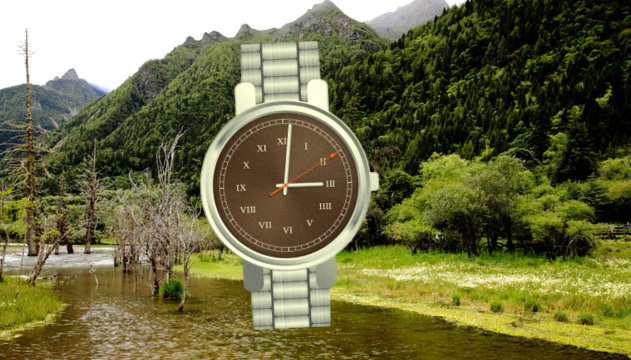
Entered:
3h01m10s
